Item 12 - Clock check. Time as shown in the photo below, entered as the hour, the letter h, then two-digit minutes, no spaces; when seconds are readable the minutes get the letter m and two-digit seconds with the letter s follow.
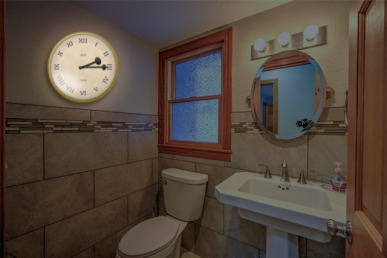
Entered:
2h15
